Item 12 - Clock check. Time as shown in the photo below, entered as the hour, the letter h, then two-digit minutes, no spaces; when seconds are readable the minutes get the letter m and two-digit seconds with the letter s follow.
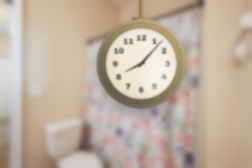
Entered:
8h07
